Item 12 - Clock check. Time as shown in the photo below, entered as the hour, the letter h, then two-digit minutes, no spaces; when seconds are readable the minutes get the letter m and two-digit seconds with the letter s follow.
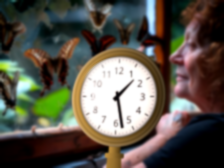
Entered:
1h28
